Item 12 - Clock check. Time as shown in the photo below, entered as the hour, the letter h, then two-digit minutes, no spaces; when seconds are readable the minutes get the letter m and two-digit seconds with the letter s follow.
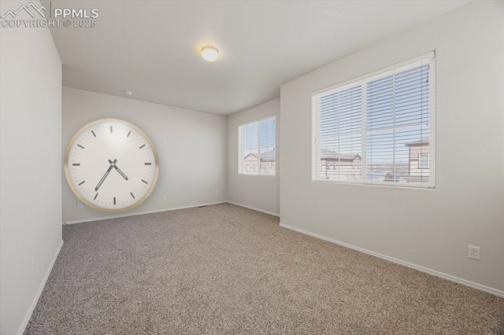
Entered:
4h36
